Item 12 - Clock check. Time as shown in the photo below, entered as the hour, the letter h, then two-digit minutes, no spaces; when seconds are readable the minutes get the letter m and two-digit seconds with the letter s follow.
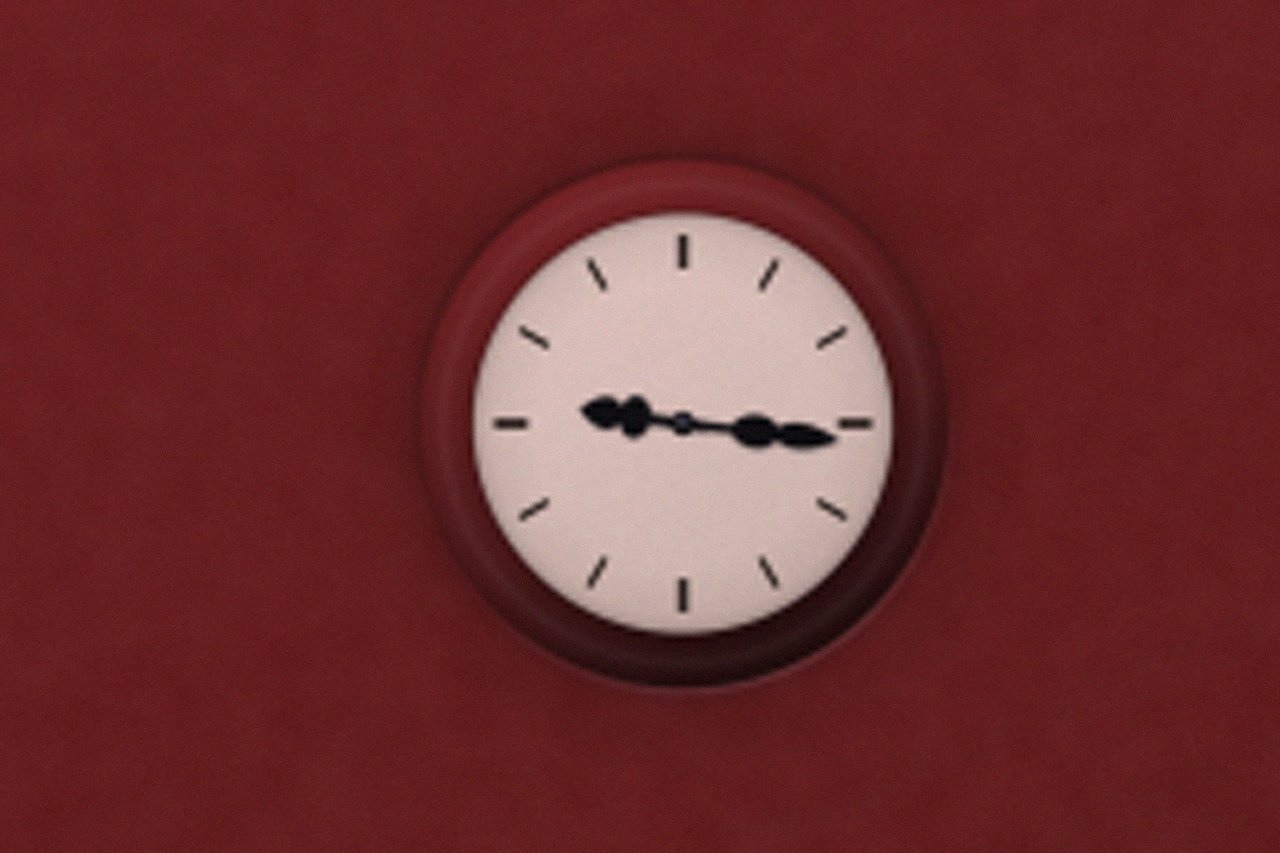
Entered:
9h16
